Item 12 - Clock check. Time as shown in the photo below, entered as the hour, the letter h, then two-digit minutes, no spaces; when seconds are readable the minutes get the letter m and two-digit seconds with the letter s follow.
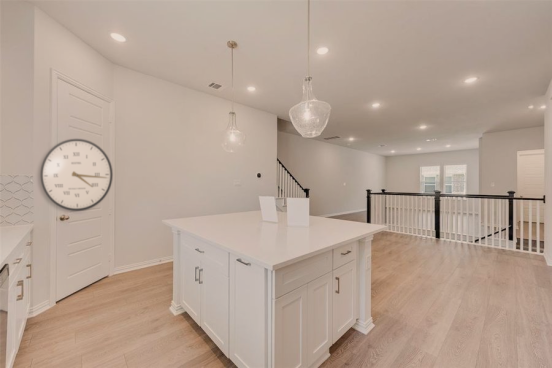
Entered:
4h16
